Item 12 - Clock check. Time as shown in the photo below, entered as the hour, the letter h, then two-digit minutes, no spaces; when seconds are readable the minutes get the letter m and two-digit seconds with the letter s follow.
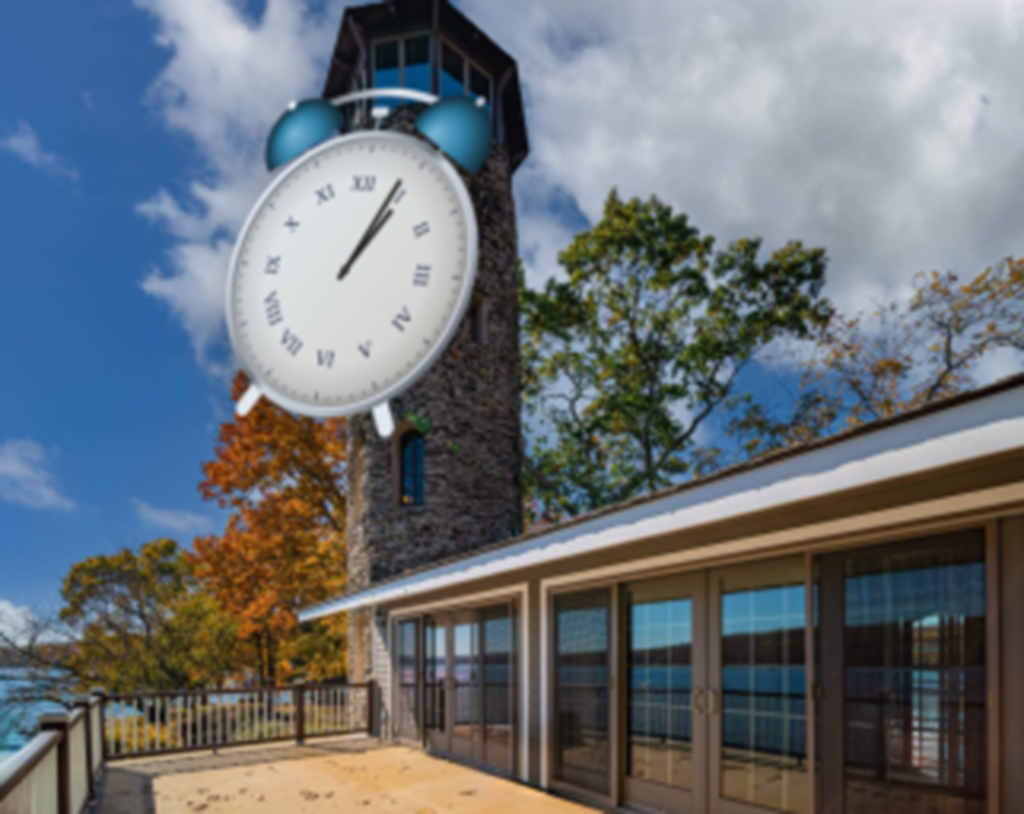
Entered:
1h04
